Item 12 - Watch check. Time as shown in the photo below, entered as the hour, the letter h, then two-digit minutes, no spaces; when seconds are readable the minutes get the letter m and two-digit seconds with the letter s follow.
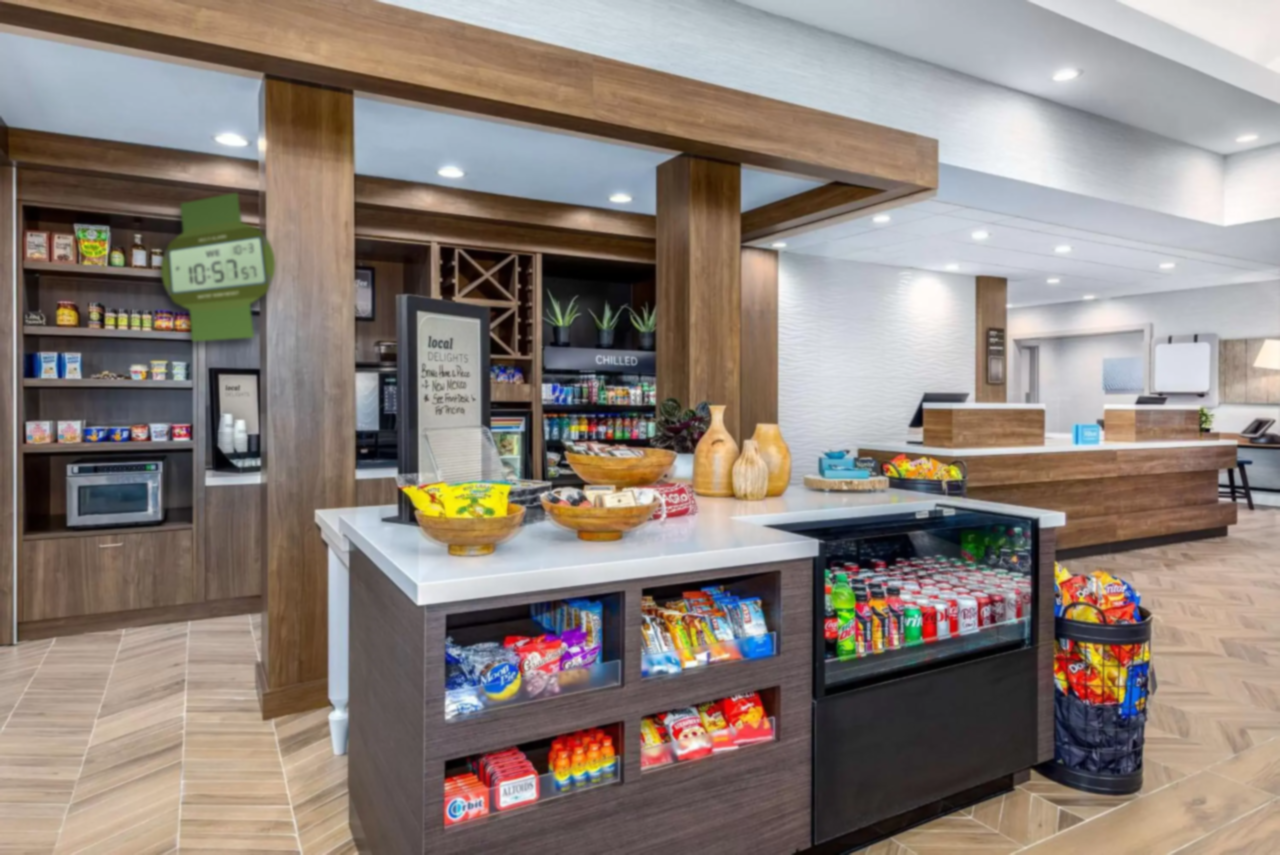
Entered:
10h57
